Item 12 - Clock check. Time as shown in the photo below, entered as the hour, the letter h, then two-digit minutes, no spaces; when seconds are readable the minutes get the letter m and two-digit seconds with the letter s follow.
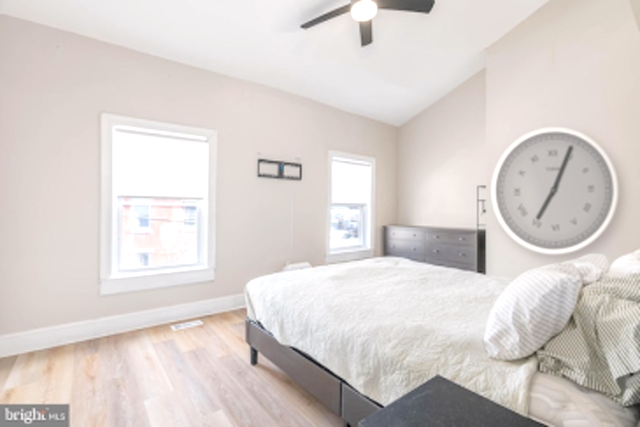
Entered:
7h04
